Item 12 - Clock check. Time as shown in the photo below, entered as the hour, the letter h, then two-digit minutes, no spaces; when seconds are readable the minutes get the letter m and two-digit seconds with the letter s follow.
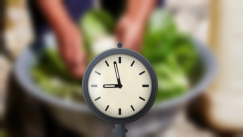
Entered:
8h58
